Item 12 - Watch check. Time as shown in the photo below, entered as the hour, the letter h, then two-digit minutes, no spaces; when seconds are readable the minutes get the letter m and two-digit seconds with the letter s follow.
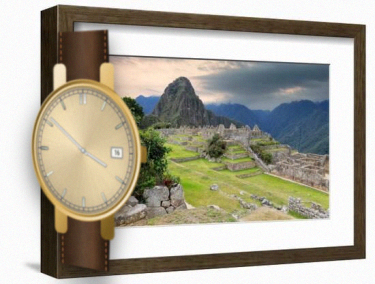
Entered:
3h51
